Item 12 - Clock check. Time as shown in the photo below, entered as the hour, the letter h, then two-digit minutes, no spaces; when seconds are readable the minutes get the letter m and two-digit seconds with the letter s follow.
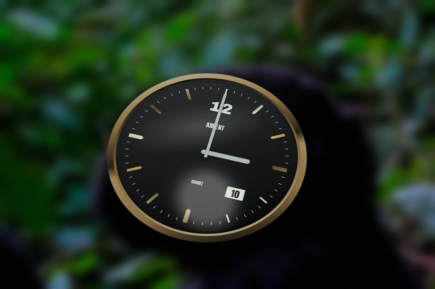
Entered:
3h00
